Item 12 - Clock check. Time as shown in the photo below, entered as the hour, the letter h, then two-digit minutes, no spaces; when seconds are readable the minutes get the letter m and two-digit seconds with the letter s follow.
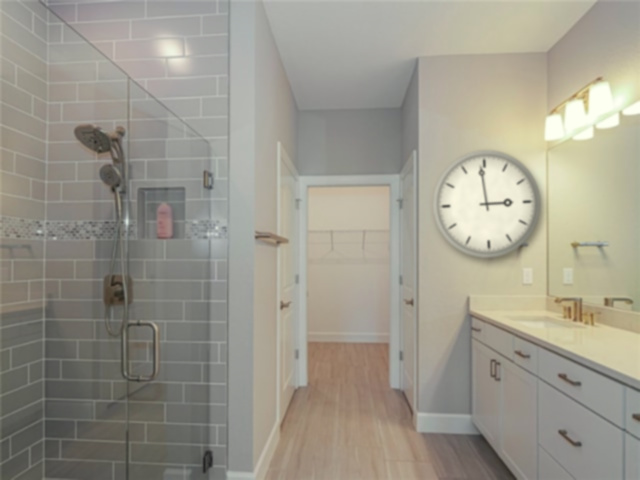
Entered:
2h59
